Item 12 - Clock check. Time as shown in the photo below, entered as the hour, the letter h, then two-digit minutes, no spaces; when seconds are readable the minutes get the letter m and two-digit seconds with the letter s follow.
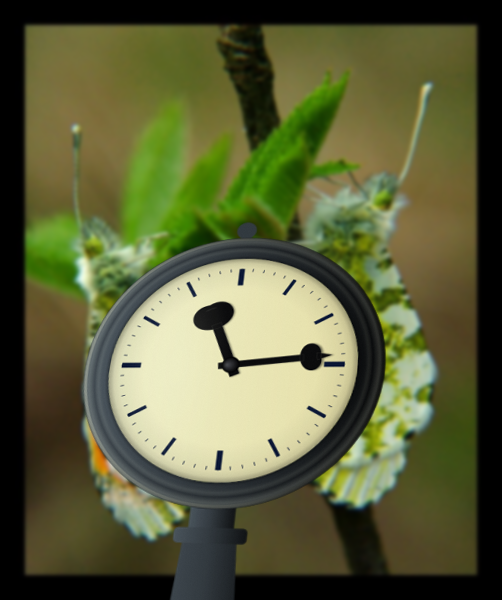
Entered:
11h14
